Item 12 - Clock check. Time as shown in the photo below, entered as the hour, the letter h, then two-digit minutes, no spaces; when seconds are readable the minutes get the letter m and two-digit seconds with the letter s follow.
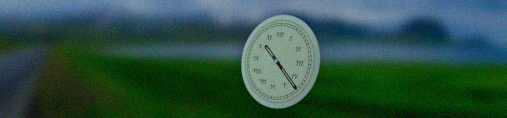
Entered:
10h22
